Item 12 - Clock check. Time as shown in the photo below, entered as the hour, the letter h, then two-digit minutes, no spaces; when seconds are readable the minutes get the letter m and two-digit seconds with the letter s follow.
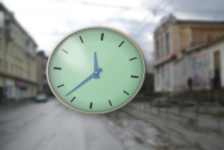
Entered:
11h37
